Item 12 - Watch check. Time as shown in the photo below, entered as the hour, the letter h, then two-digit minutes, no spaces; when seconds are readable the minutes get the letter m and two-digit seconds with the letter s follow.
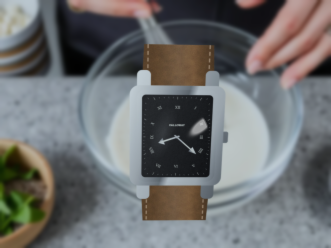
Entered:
8h22
